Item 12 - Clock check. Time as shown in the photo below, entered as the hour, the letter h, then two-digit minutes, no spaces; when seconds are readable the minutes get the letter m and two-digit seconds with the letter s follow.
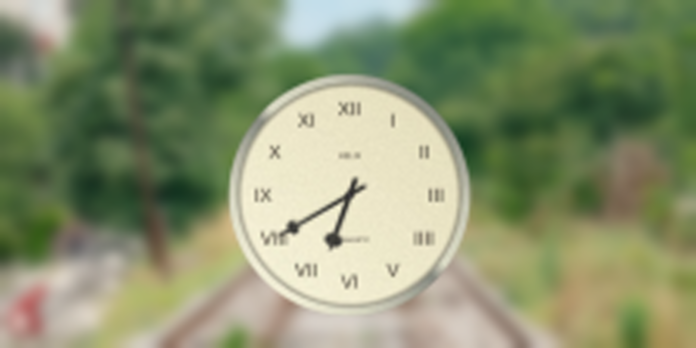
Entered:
6h40
